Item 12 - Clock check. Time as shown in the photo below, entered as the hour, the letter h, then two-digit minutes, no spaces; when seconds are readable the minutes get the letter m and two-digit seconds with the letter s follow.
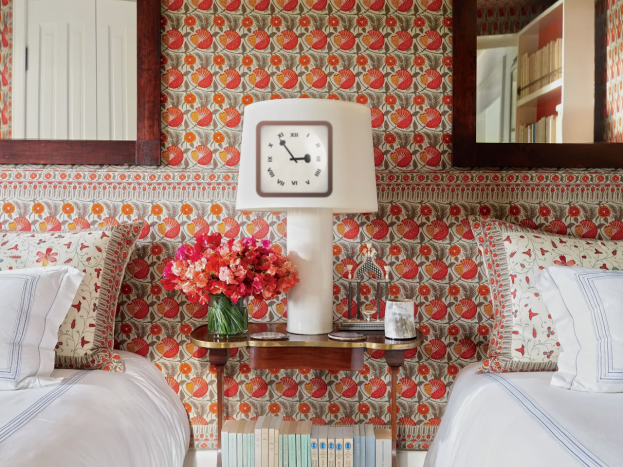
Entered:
2h54
